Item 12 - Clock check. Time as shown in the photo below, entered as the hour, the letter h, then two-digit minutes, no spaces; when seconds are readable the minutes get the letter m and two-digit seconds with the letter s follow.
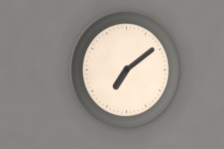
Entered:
7h09
